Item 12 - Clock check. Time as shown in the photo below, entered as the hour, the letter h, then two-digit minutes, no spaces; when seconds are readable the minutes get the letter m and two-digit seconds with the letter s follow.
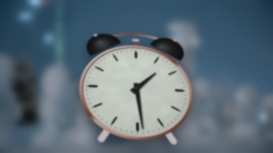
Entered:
1h29
